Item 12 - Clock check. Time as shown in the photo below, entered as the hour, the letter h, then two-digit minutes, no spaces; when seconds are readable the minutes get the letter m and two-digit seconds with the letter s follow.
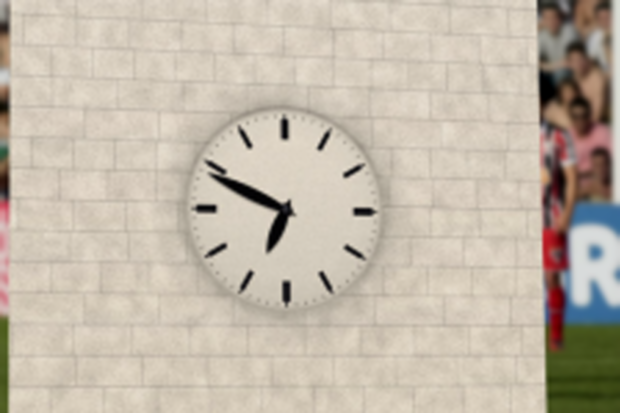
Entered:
6h49
